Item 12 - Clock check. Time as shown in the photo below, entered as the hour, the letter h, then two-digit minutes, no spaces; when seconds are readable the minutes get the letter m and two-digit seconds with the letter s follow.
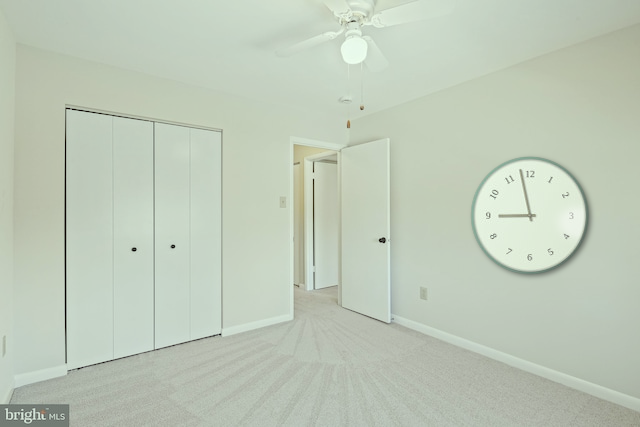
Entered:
8h58
